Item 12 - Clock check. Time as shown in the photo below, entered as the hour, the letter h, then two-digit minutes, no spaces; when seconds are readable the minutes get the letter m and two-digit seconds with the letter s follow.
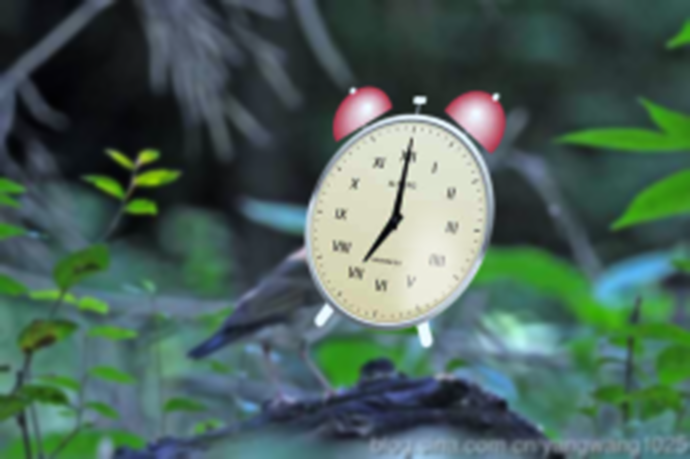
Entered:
7h00
